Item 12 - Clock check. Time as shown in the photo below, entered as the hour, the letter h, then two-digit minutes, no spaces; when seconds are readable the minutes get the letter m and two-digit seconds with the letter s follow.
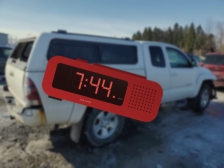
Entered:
7h44
